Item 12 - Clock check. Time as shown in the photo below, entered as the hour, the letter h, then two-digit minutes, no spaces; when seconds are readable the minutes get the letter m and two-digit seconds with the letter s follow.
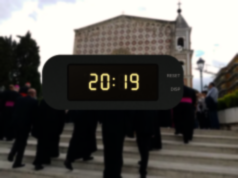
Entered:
20h19
